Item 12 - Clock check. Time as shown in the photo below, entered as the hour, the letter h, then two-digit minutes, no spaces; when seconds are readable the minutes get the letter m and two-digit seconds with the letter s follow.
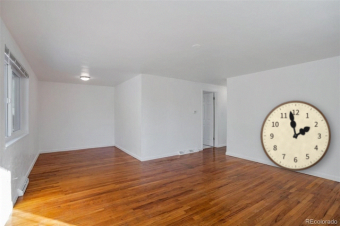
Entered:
1h58
